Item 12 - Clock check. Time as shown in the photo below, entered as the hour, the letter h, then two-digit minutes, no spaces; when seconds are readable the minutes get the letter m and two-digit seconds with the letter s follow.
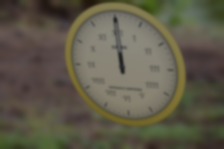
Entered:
12h00
